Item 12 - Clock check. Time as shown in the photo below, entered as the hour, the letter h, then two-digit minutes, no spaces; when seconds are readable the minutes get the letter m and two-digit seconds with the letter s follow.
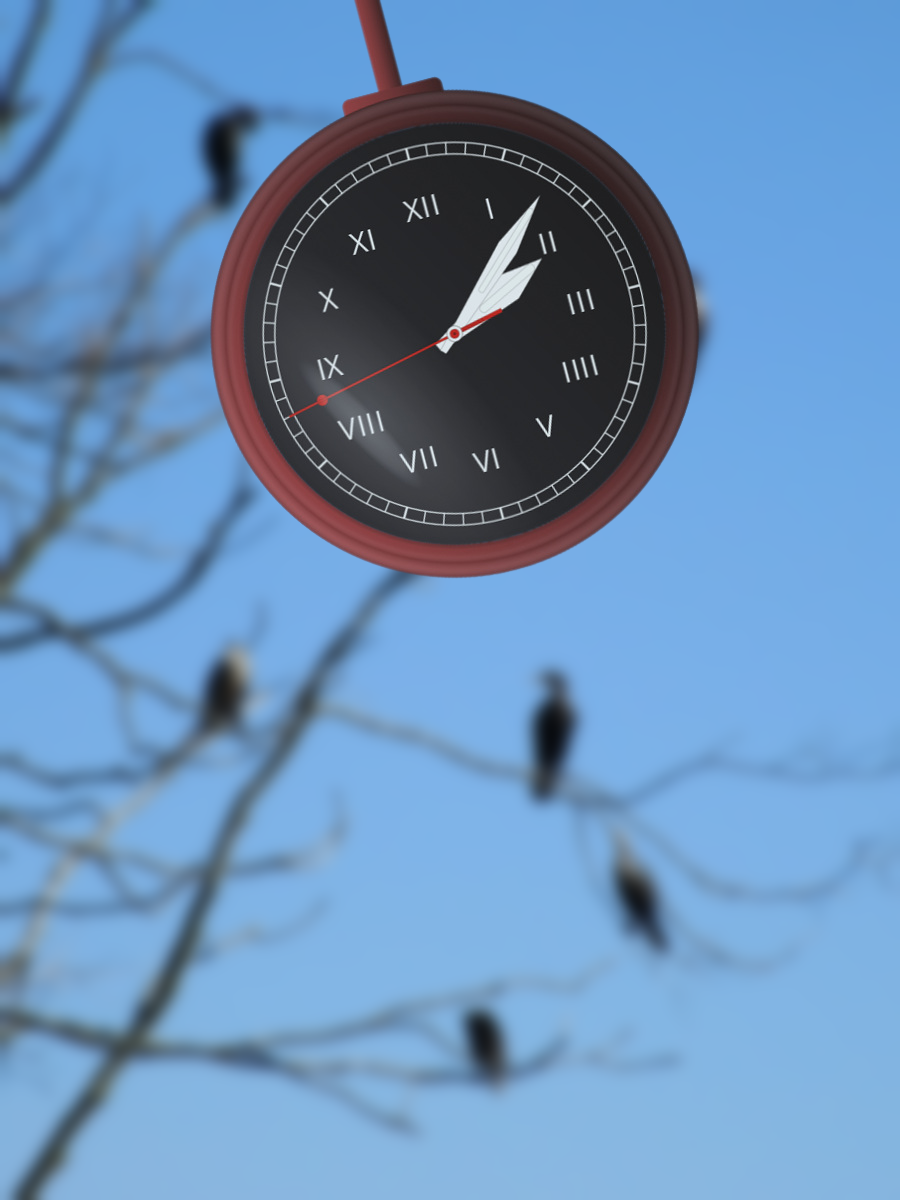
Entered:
2h07m43s
